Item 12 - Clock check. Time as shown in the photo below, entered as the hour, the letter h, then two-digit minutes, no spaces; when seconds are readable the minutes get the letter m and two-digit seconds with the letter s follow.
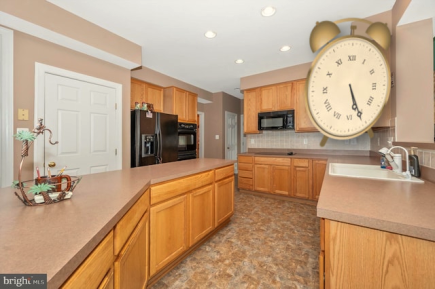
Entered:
5h26
